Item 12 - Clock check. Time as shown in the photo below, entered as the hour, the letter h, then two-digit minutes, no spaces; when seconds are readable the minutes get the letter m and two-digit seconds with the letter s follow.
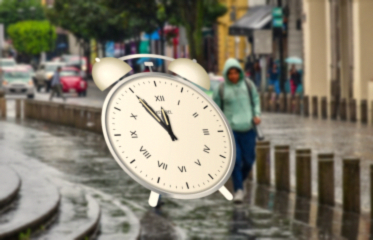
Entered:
11h55
